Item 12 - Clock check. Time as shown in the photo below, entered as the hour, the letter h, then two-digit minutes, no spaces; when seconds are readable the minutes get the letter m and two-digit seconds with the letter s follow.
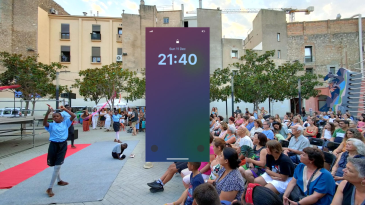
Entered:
21h40
